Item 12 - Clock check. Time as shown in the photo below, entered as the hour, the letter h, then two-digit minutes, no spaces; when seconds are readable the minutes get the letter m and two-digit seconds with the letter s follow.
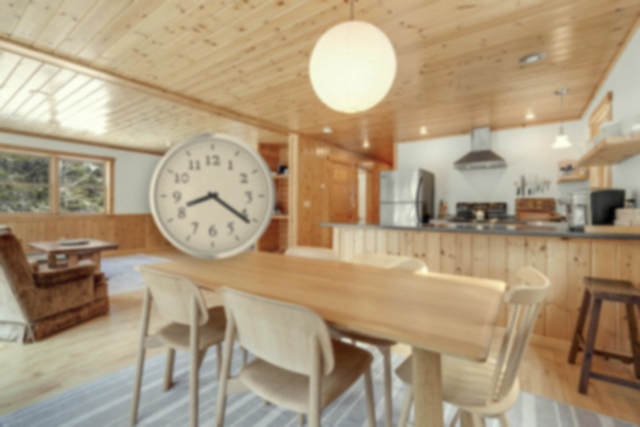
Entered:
8h21
